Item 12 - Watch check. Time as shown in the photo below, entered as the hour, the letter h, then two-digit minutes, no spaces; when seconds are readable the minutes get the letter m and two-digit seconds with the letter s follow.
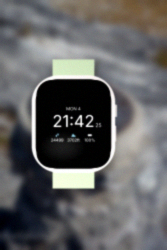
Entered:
21h42
